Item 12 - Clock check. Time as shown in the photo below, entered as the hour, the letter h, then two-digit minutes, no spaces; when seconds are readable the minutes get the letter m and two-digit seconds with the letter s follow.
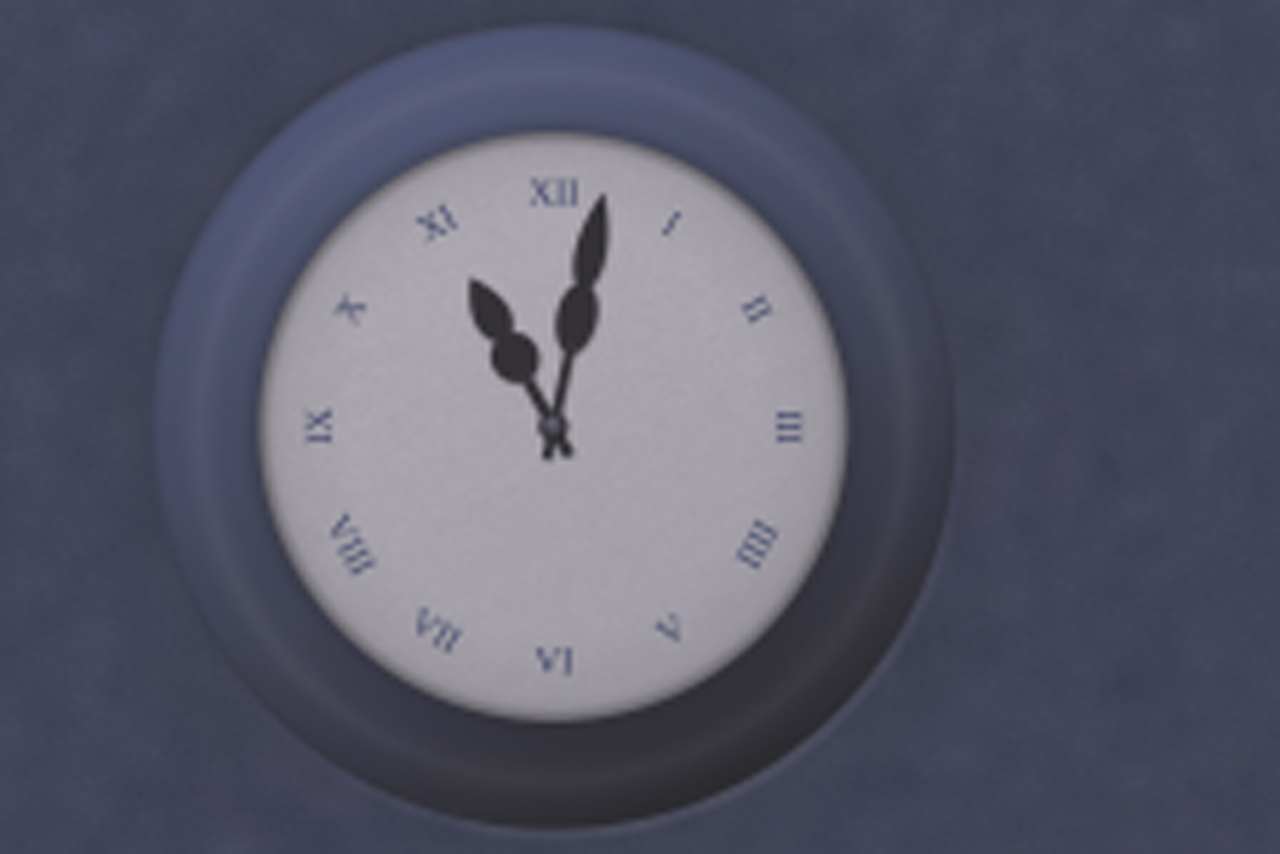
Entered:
11h02
